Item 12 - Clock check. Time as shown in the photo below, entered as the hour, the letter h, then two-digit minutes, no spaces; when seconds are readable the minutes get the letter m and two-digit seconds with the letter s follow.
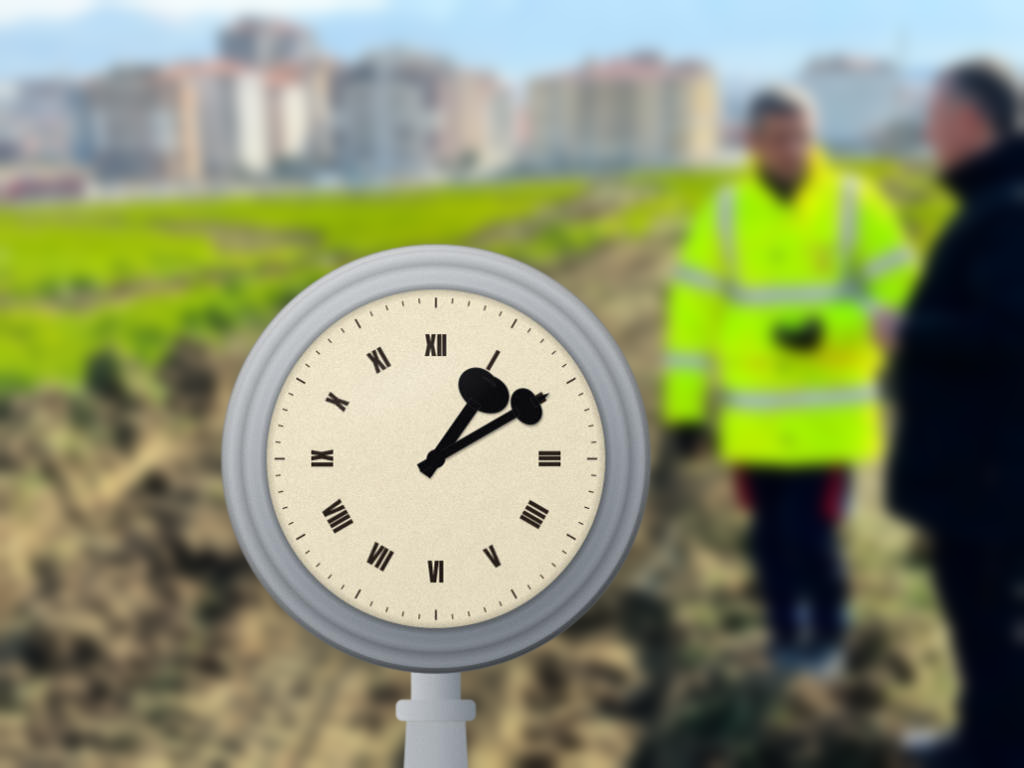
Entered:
1h10
